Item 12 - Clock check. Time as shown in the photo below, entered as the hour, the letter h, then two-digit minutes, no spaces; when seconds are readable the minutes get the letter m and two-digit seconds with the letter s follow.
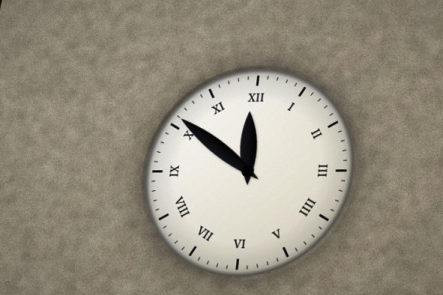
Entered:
11h51
